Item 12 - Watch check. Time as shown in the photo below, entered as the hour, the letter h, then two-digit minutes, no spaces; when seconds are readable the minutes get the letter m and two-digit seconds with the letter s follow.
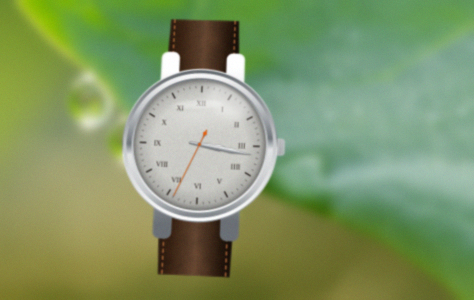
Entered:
3h16m34s
